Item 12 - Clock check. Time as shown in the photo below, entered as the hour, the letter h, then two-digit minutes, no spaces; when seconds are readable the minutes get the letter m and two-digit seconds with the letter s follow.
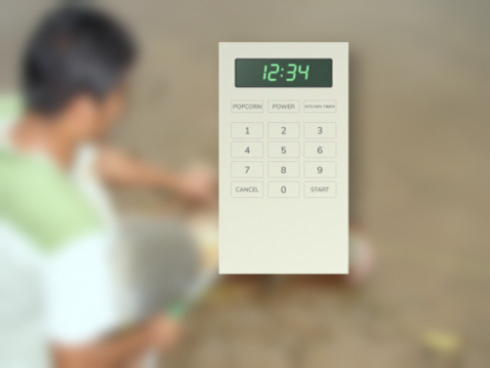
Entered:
12h34
